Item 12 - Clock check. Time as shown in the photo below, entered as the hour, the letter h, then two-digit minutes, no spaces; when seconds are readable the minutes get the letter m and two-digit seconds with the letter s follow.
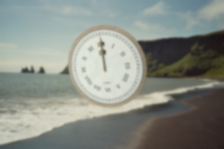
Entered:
12h00
